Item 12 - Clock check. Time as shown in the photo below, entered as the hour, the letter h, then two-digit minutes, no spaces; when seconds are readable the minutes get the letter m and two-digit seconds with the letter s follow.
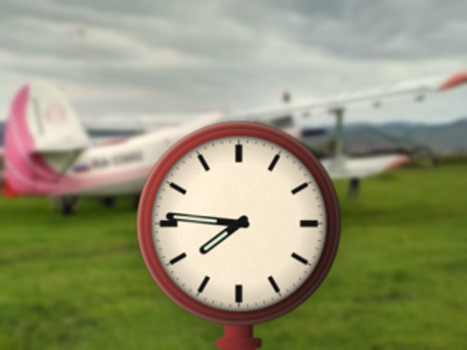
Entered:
7h46
